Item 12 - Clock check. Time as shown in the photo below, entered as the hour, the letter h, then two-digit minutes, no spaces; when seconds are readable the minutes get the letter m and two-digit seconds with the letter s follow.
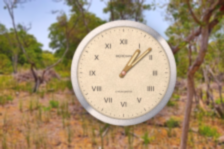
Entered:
1h08
